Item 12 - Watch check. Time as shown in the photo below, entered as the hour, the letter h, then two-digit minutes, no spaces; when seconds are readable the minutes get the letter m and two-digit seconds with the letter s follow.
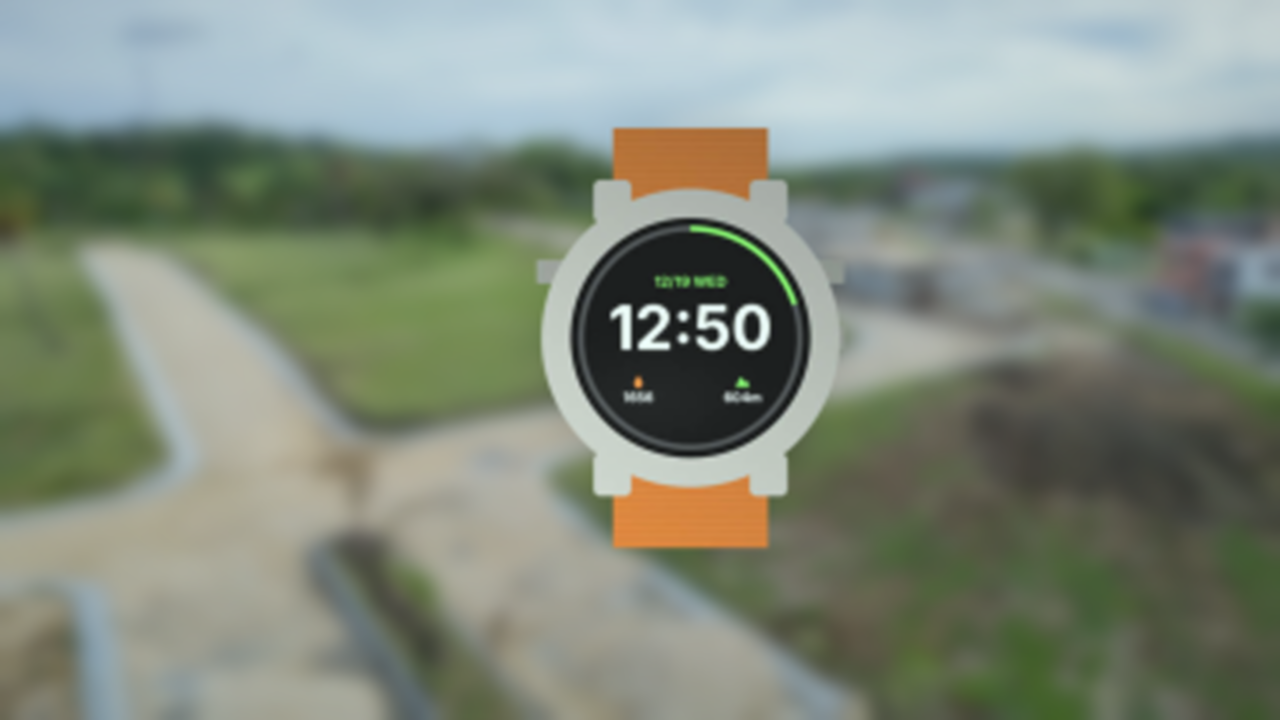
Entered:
12h50
